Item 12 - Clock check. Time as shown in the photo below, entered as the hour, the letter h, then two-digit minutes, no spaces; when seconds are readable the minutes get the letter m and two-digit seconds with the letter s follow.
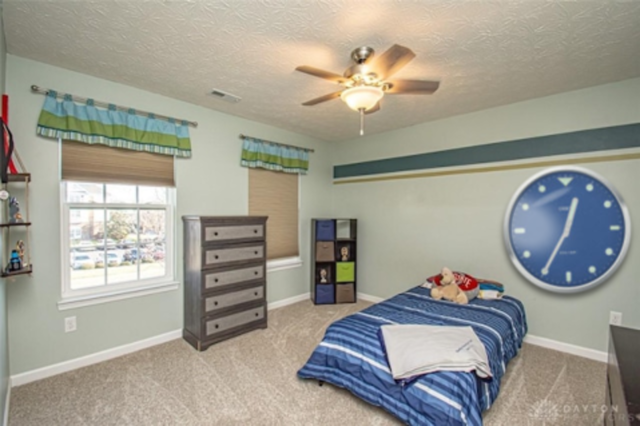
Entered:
12h35
